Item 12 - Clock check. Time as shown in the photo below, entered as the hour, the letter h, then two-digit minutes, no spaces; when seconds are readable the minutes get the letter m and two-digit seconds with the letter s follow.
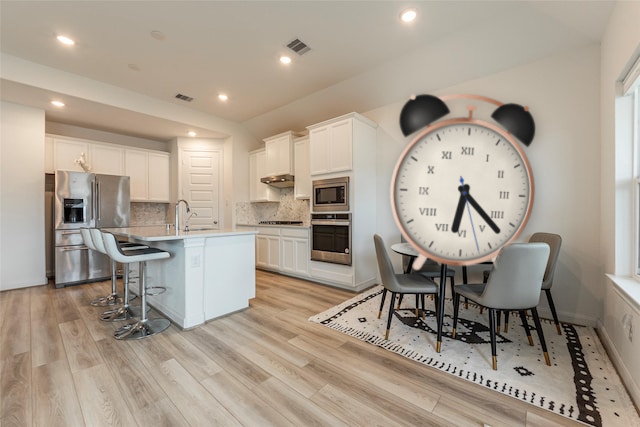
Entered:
6h22m27s
